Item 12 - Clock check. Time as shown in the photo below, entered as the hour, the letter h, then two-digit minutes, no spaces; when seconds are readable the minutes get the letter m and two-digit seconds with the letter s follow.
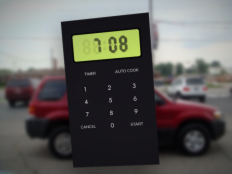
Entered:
7h08
